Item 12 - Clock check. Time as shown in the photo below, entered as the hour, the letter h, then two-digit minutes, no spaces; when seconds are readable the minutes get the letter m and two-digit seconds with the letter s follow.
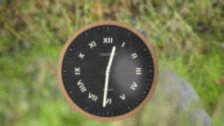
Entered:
12h31
